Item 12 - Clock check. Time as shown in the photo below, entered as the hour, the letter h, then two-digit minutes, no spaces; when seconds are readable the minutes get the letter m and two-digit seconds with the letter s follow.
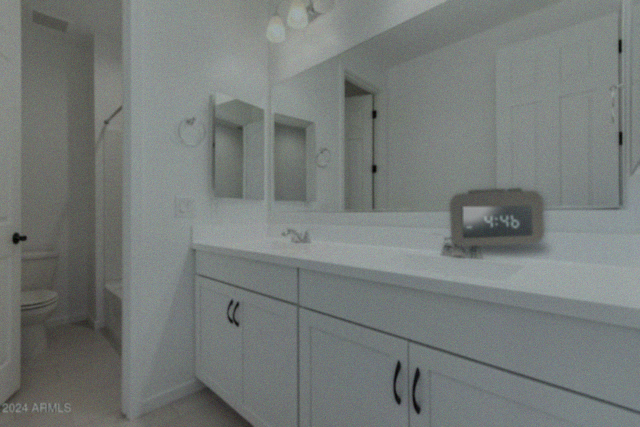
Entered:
4h46
